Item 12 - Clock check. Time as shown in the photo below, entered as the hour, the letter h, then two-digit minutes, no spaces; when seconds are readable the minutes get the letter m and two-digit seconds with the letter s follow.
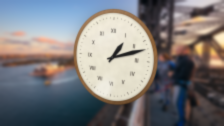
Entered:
1h12
